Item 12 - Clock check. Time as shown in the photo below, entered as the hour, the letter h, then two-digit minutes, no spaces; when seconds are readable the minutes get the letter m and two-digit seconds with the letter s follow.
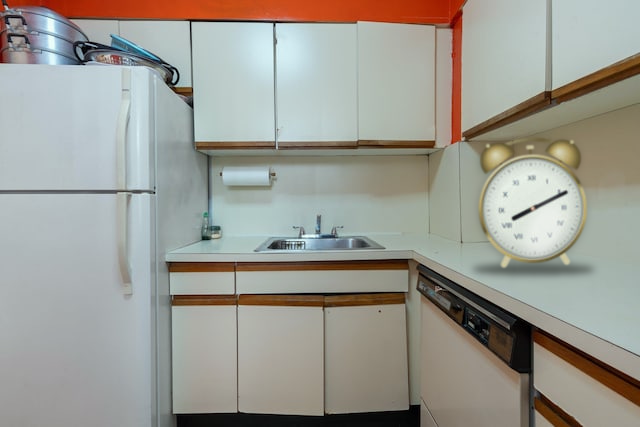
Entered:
8h11
